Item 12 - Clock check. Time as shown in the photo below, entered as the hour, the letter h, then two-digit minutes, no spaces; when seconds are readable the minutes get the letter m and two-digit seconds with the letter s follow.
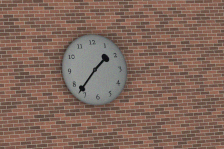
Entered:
1h37
